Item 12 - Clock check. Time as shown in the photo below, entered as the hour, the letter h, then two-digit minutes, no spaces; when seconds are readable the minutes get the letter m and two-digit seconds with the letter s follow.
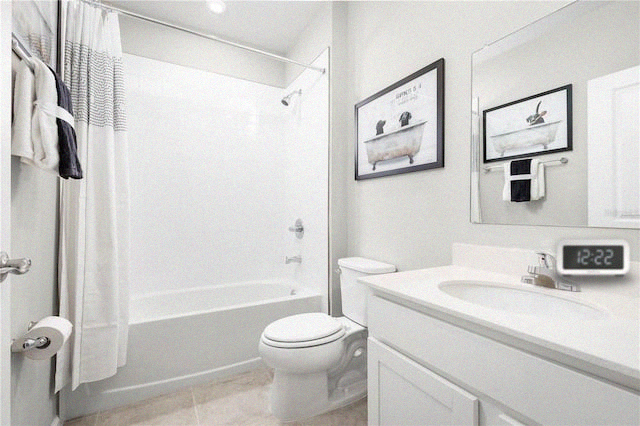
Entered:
12h22
